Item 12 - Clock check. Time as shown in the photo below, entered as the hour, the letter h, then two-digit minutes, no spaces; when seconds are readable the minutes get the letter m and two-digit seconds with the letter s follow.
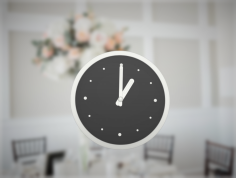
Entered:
1h00
